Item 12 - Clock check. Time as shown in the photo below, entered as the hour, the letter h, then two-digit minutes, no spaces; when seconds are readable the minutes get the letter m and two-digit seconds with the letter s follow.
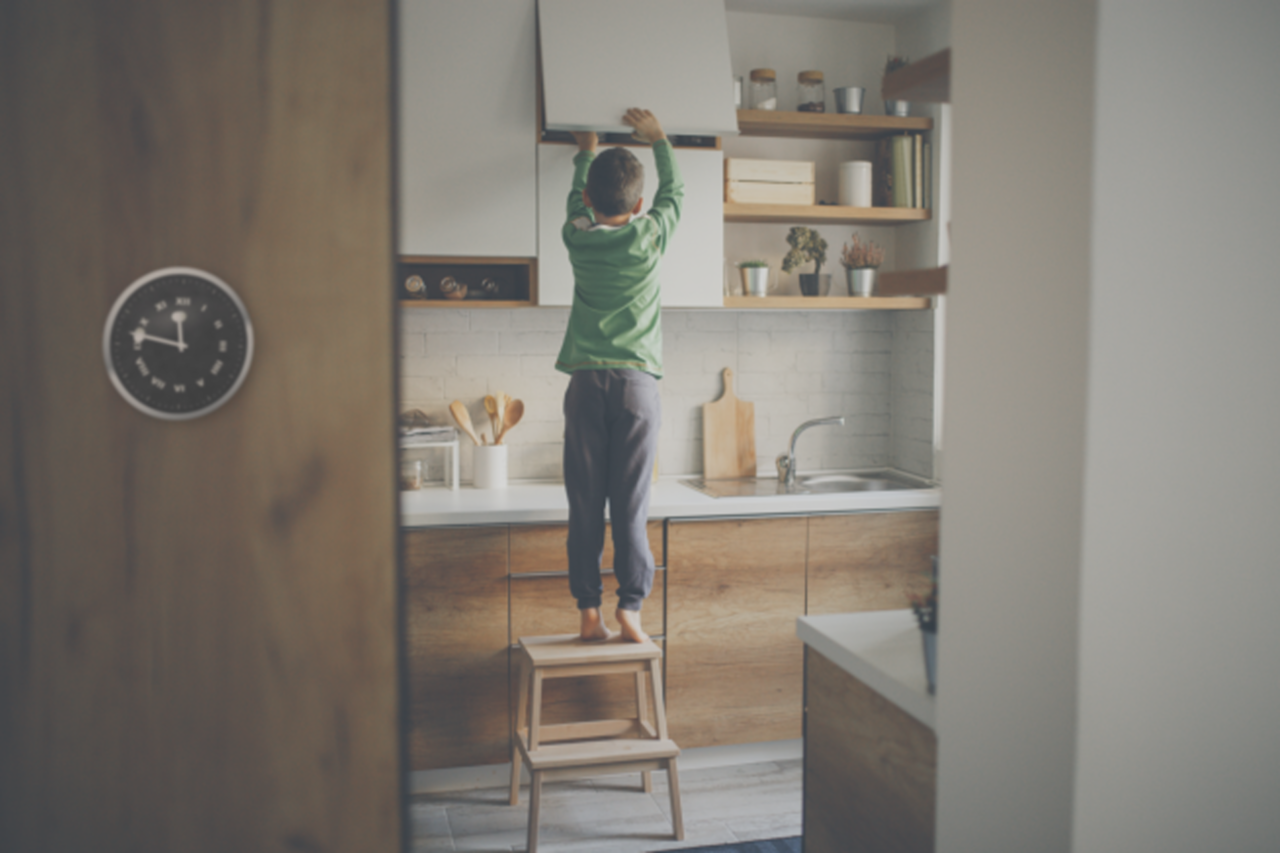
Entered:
11h47
